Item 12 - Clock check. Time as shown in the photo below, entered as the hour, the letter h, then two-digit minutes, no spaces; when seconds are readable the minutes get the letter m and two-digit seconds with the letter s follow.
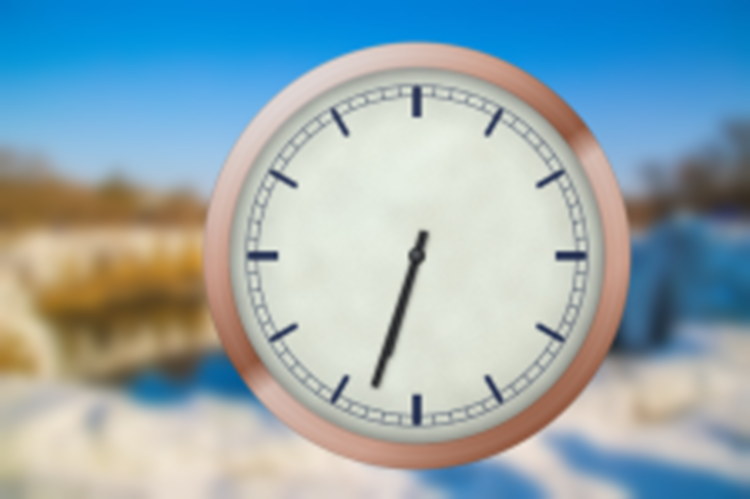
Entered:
6h33
